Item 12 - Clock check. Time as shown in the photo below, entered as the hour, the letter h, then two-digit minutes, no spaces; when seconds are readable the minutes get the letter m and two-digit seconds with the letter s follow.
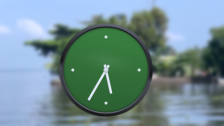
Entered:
5h35
